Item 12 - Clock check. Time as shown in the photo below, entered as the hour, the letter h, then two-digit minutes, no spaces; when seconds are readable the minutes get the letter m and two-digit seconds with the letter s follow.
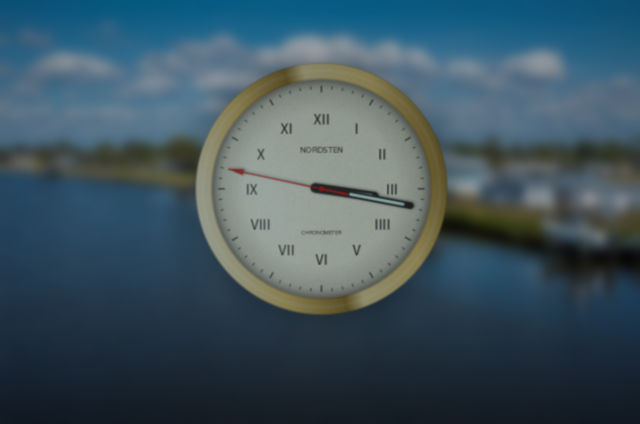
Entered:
3h16m47s
